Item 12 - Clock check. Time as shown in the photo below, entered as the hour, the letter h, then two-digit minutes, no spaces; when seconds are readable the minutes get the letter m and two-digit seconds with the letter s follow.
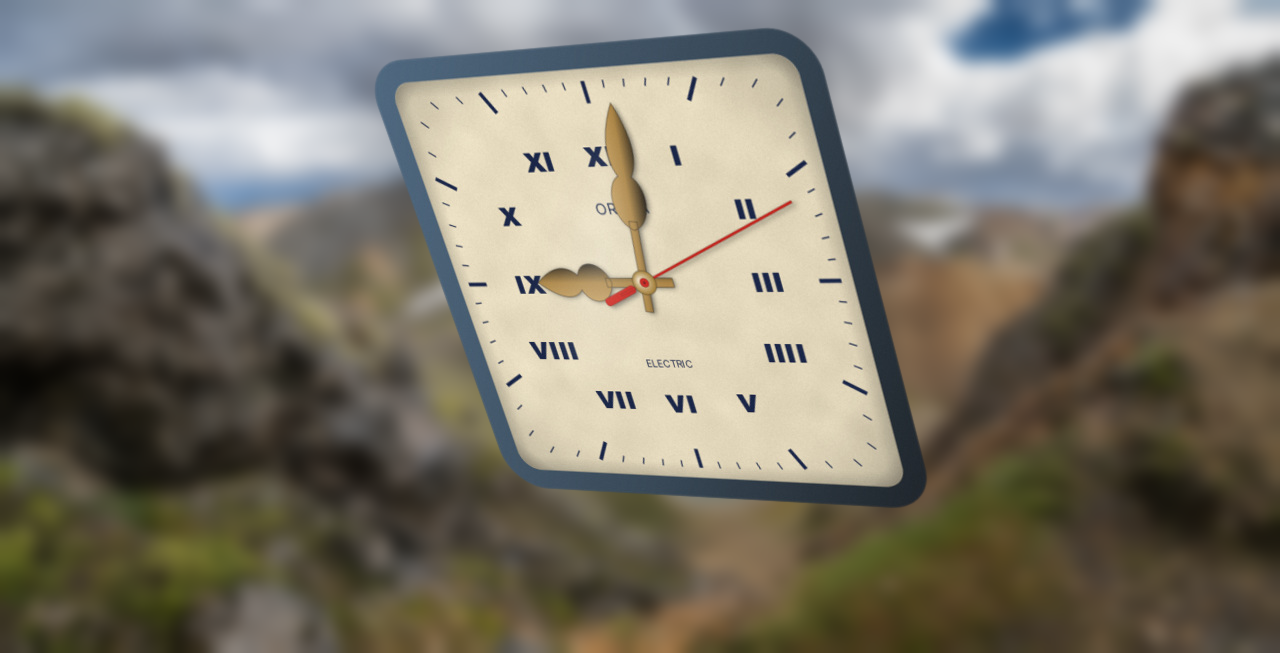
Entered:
9h01m11s
